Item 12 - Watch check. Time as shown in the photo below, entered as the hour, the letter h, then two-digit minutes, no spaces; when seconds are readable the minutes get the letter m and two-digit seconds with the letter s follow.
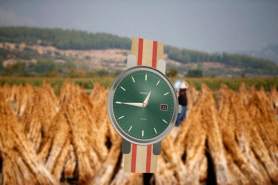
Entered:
12h45
